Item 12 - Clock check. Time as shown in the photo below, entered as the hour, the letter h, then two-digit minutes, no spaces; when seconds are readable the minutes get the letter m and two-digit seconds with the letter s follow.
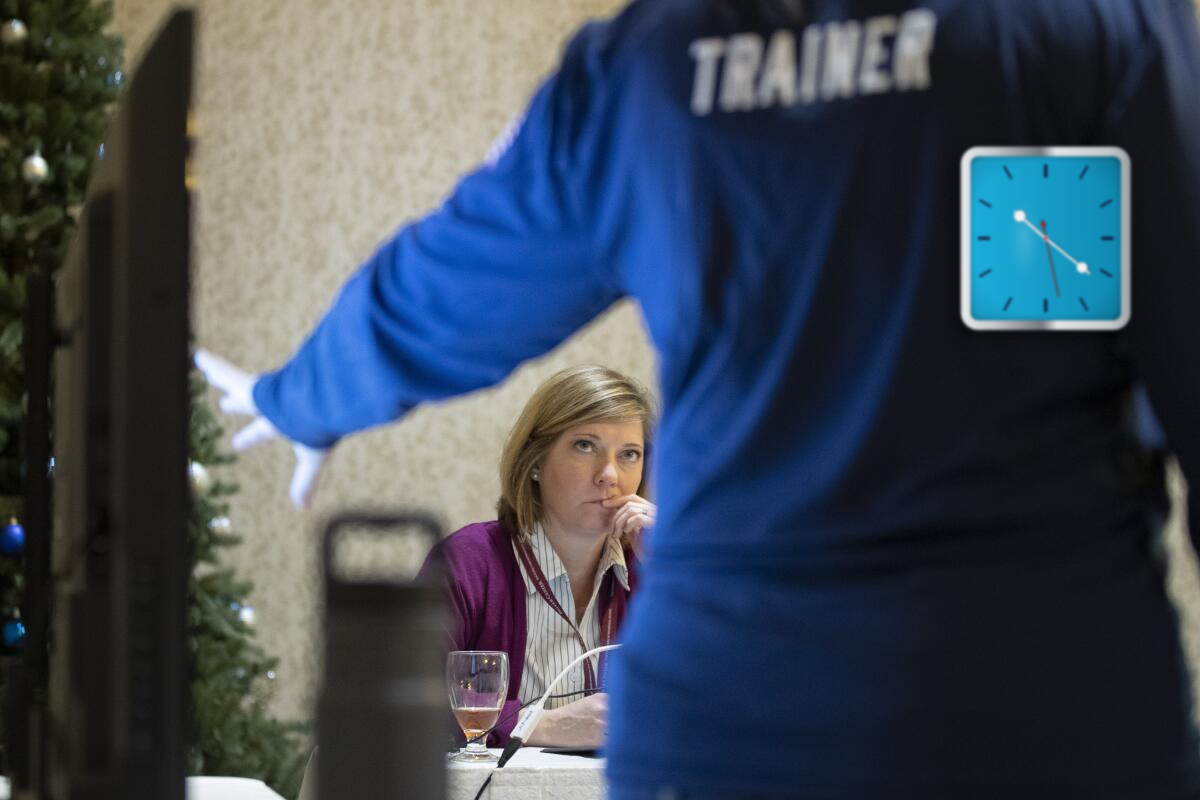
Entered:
10h21m28s
